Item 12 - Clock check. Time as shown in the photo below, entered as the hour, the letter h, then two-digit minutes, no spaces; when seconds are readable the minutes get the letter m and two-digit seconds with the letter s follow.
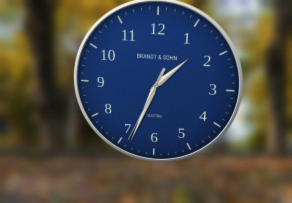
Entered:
1h33m34s
